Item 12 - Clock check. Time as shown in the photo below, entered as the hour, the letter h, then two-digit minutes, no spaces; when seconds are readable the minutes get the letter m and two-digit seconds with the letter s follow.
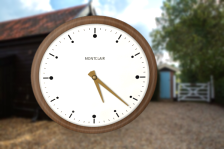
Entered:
5h22
